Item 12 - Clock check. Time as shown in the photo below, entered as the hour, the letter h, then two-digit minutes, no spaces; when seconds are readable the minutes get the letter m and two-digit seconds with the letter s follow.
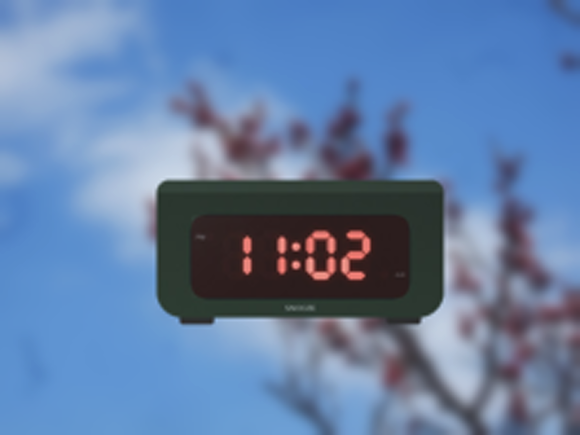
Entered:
11h02
